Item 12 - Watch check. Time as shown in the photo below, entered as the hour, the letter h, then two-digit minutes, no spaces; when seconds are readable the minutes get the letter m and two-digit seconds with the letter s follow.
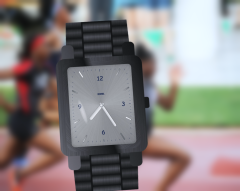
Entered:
7h25
